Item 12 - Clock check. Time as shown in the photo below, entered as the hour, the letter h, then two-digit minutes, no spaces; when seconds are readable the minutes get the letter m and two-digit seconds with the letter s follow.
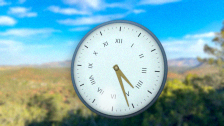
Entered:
4h26
